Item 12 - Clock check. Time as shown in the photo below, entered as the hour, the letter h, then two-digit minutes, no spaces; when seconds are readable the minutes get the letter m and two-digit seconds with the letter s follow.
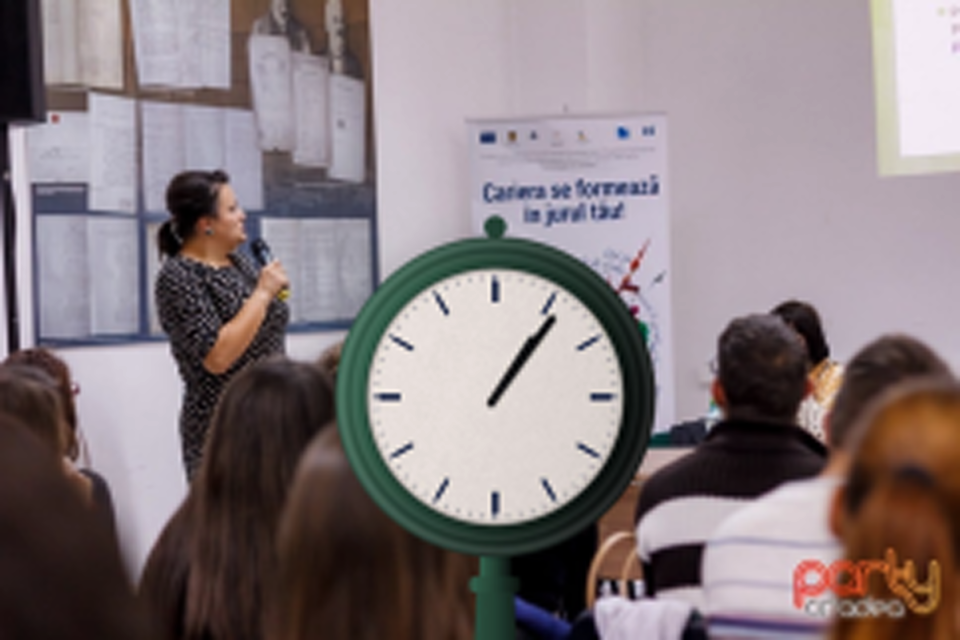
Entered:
1h06
